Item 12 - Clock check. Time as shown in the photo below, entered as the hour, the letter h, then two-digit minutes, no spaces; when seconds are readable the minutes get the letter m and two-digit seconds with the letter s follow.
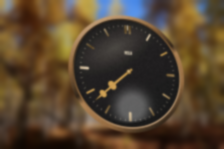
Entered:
7h38
